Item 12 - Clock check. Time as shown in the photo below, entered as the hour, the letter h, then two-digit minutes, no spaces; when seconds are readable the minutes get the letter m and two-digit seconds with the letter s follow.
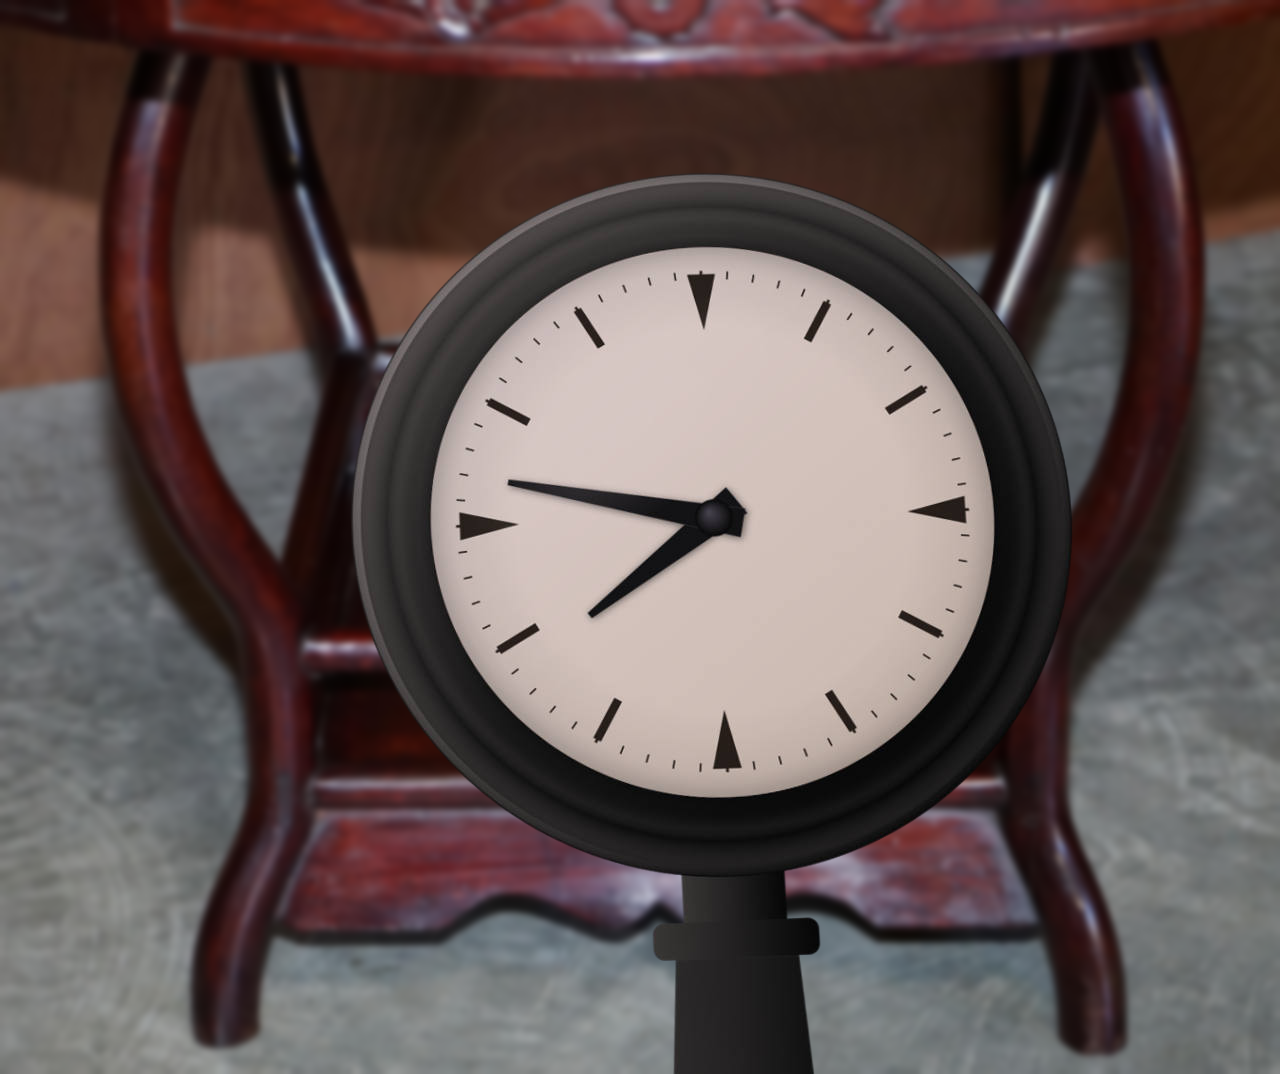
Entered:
7h47
